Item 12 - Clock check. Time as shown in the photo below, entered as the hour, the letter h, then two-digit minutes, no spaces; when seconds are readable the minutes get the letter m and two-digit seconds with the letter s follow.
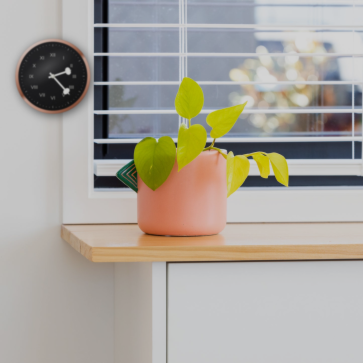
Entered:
2h23
